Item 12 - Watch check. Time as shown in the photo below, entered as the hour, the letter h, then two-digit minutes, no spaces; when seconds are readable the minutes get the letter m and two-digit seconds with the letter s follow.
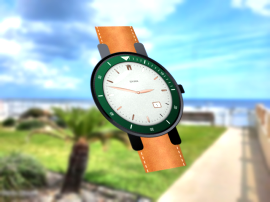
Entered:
2h48
